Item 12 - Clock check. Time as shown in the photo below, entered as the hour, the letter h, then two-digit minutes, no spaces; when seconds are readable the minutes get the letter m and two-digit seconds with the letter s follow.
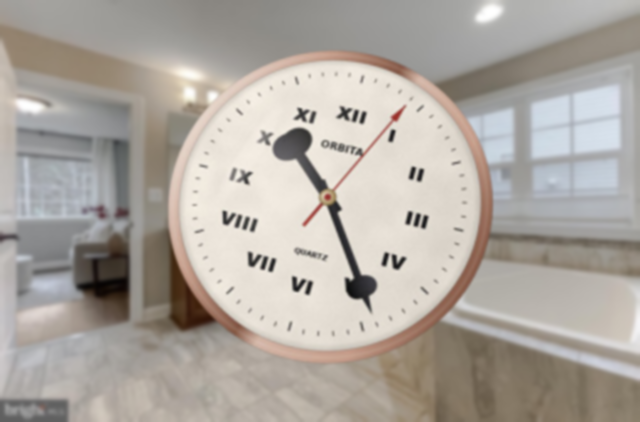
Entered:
10h24m04s
